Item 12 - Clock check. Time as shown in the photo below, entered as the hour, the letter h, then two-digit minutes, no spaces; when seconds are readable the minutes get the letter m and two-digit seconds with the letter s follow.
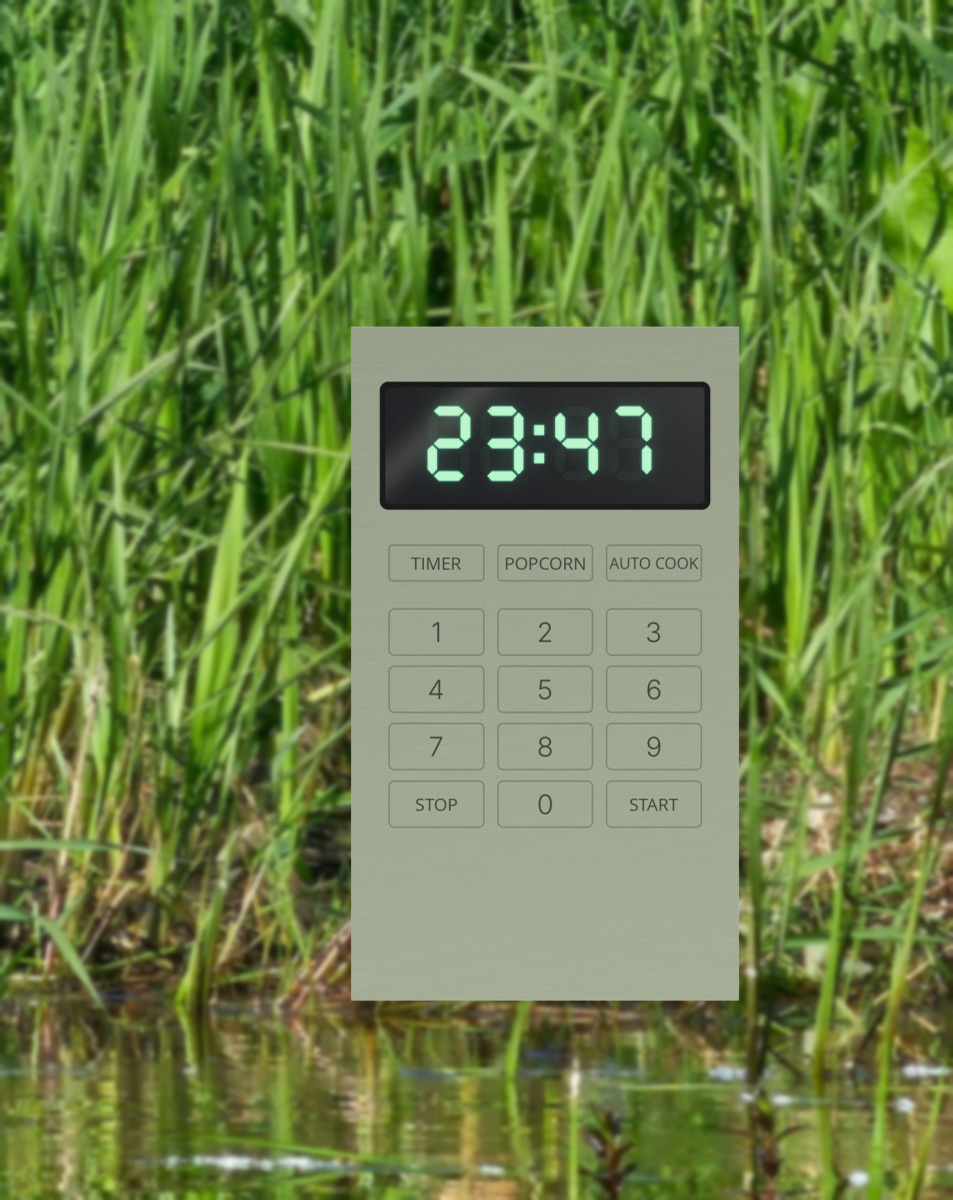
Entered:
23h47
